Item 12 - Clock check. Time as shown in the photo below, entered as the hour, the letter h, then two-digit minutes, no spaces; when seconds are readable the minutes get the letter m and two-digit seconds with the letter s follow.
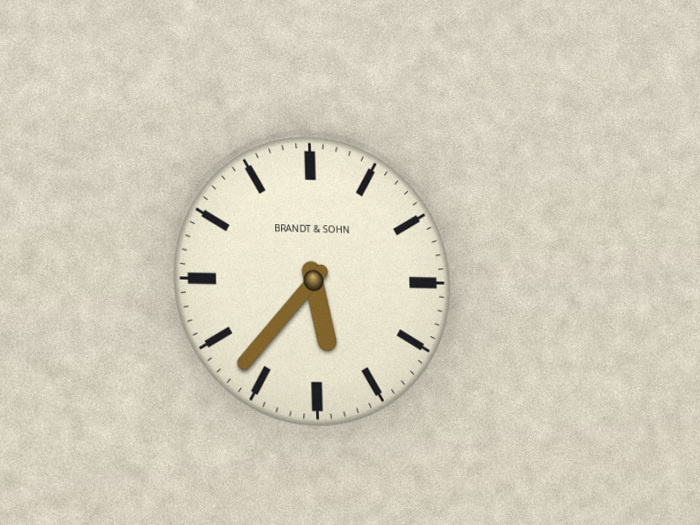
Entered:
5h37
